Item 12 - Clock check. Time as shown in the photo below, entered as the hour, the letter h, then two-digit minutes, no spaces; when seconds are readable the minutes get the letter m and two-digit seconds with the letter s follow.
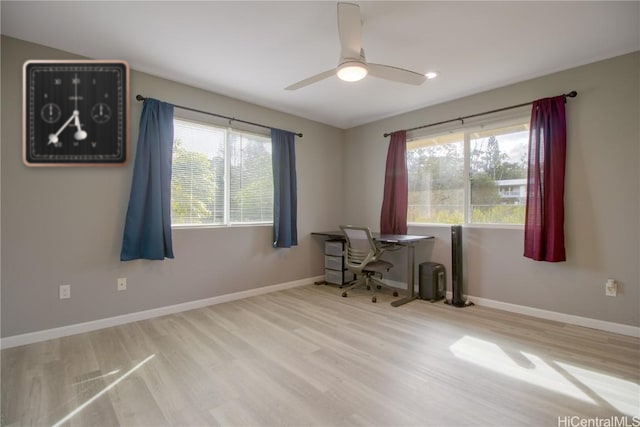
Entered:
5h37
